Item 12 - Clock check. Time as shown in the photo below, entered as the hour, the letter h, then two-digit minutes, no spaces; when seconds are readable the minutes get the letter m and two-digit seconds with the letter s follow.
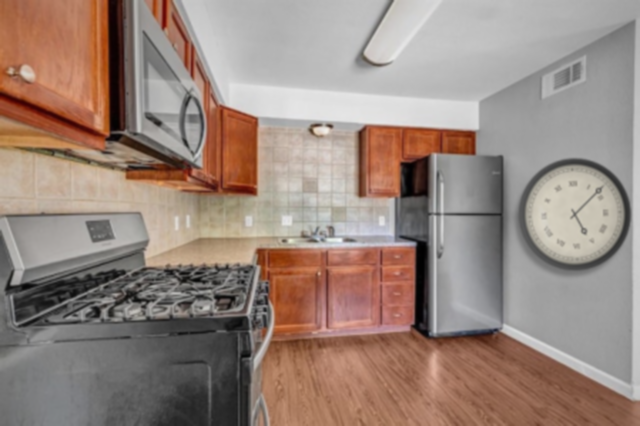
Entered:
5h08
